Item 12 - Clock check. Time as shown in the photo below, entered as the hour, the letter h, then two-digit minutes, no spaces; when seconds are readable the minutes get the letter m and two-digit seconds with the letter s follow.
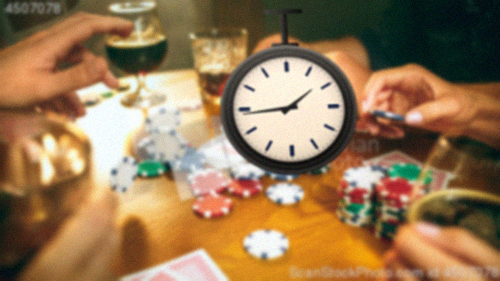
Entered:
1h44
